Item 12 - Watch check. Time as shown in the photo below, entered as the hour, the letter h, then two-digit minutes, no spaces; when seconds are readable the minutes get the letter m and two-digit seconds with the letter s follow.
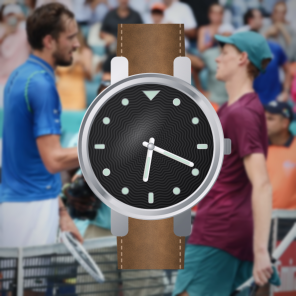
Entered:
6h19
